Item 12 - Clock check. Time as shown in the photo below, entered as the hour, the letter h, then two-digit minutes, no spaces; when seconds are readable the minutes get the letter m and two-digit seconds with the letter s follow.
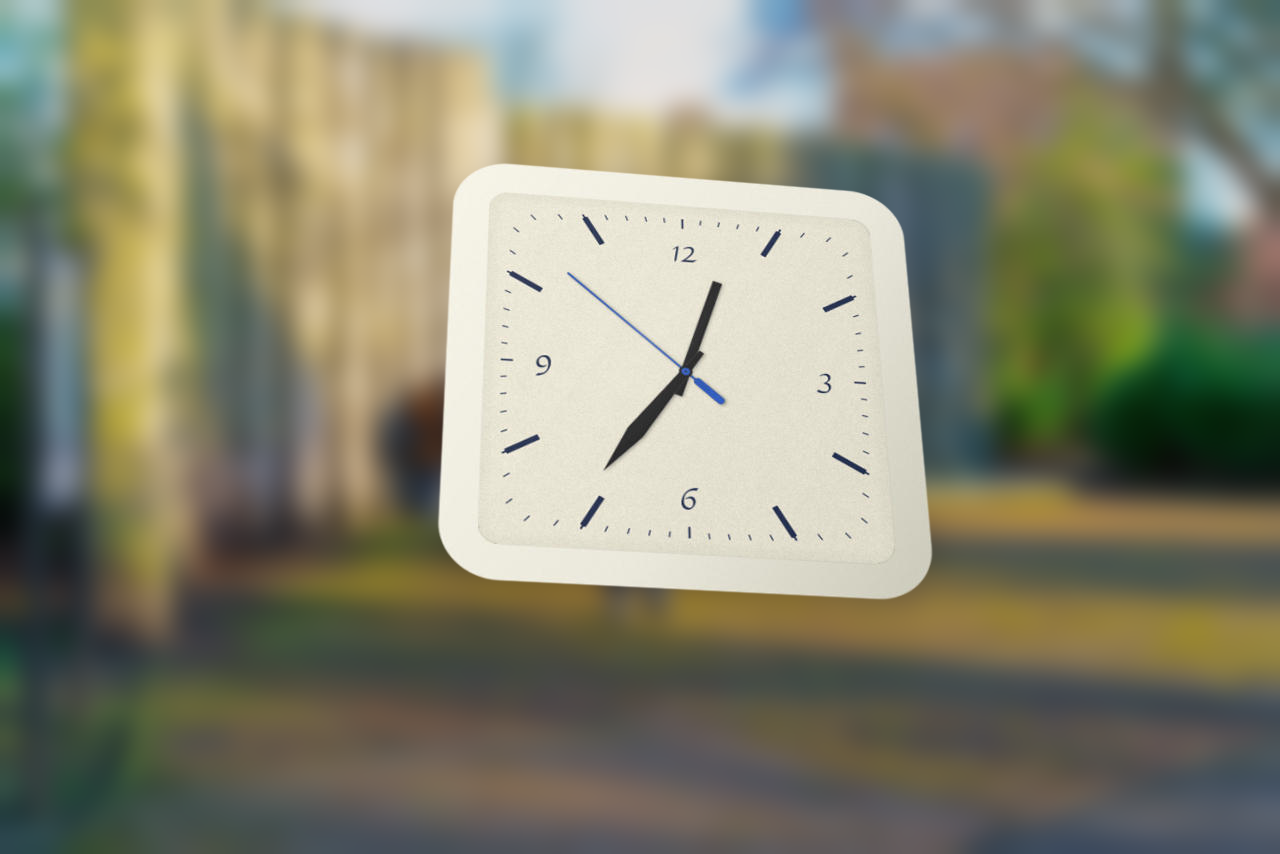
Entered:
12h35m52s
